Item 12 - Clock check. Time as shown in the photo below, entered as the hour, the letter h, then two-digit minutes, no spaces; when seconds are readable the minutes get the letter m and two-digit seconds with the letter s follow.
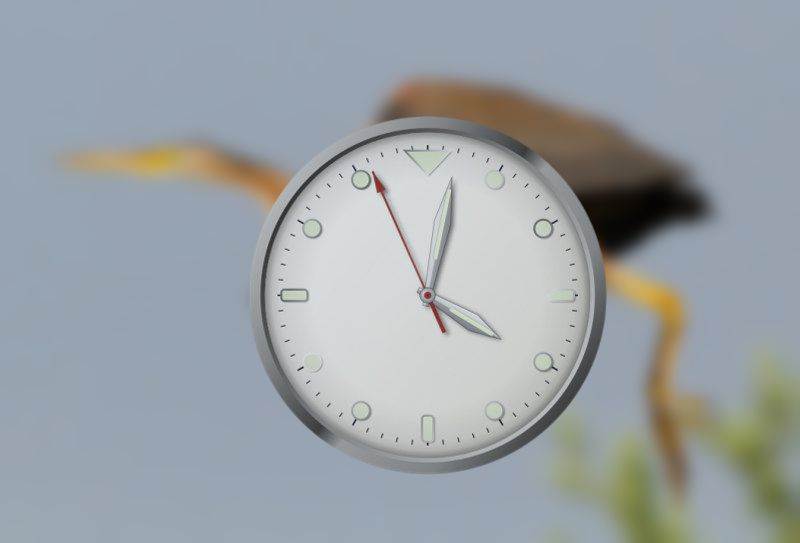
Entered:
4h01m56s
